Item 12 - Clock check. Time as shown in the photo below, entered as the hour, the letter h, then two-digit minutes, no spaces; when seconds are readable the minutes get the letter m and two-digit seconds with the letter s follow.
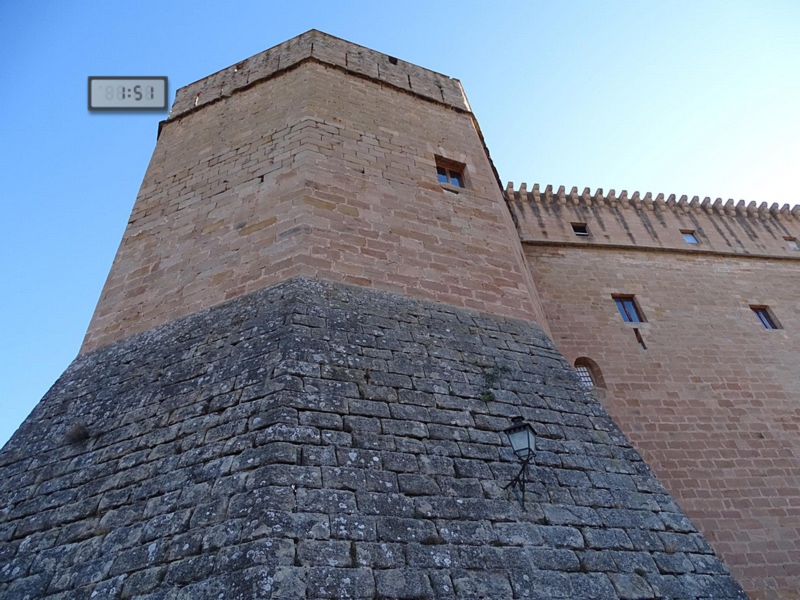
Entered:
1h51
